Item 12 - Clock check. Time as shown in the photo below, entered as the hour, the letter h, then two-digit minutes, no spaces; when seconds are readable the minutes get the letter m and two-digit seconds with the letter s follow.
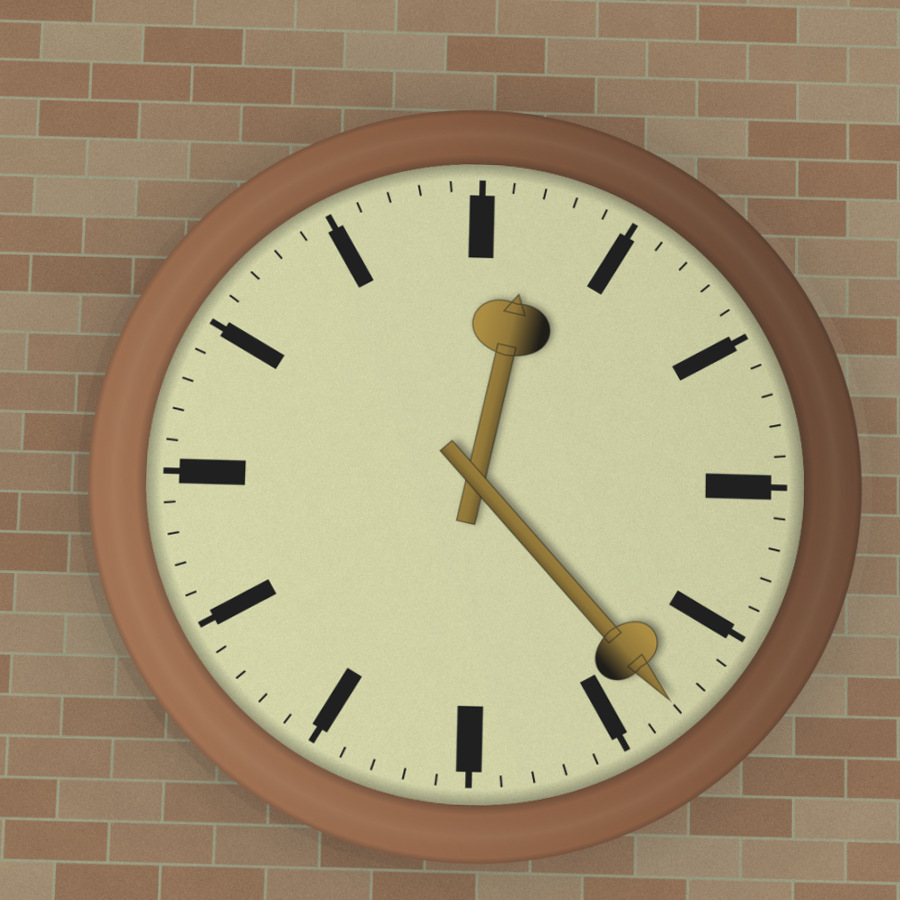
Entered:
12h23
